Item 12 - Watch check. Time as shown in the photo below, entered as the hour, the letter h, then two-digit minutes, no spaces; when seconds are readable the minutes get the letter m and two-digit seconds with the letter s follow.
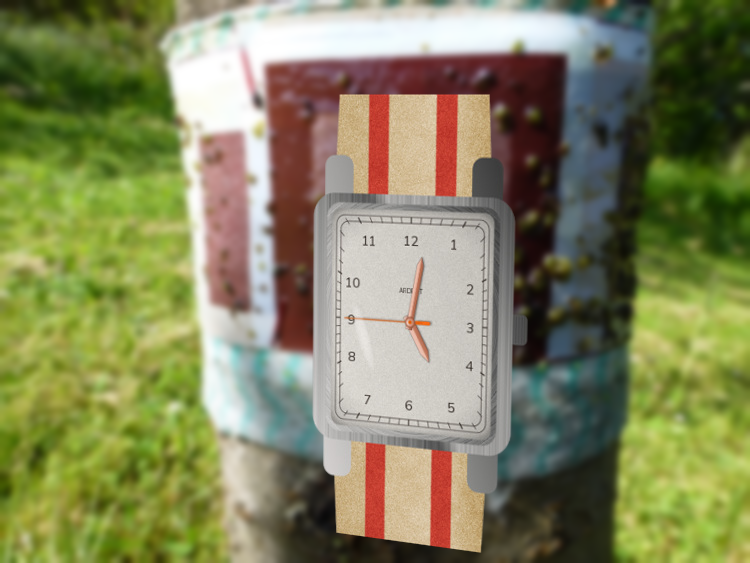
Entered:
5h01m45s
